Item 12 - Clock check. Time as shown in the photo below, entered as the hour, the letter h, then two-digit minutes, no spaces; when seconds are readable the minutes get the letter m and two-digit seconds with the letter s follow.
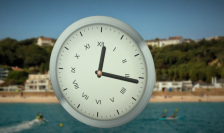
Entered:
12h16
